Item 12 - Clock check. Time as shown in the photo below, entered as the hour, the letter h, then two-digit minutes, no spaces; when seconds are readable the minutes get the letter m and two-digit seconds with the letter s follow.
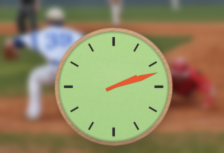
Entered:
2h12
